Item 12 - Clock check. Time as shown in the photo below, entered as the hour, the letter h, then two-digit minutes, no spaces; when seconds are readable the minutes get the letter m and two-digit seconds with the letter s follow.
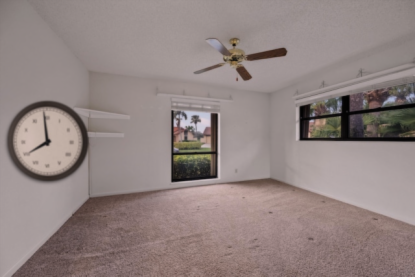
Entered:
7h59
